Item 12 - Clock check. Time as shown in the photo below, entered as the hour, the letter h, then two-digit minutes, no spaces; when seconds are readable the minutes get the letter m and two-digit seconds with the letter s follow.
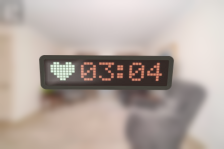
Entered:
3h04
